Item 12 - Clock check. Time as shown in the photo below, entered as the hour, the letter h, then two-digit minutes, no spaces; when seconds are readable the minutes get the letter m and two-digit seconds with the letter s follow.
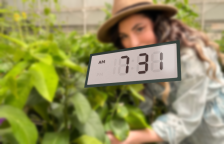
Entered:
7h31
